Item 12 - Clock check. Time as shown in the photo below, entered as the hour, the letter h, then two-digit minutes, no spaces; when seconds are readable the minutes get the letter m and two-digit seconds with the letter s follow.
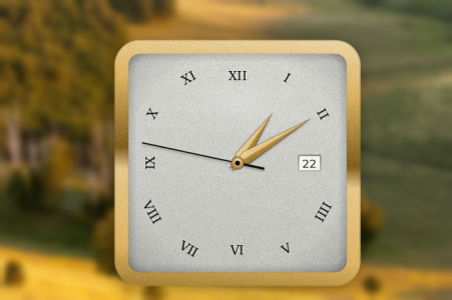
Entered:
1h09m47s
